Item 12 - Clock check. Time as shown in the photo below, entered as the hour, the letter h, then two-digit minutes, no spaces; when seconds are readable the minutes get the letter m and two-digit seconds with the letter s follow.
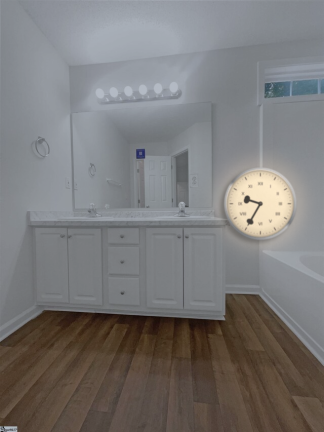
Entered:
9h35
